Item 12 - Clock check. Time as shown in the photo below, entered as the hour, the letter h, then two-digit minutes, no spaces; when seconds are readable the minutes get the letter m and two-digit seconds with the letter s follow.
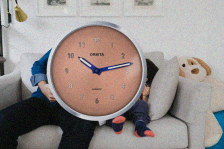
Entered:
10h13
